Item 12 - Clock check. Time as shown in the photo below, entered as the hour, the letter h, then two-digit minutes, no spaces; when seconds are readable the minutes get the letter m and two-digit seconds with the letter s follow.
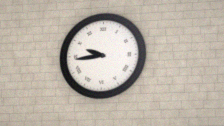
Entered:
9h44
